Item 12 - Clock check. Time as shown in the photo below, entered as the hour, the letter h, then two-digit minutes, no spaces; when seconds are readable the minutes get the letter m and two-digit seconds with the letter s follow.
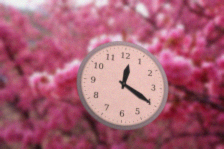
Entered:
12h20
